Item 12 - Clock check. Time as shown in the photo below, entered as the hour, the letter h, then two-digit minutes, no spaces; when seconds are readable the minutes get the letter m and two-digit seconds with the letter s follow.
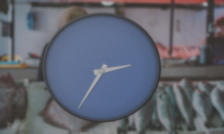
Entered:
2h35
